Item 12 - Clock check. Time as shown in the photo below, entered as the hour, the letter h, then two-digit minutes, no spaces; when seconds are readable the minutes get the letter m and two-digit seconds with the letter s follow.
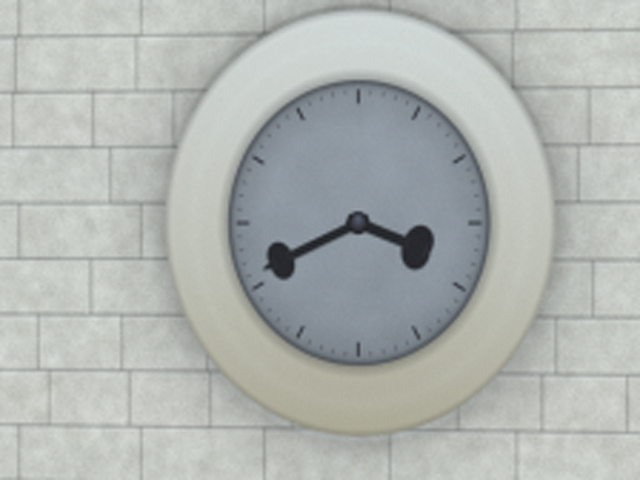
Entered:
3h41
